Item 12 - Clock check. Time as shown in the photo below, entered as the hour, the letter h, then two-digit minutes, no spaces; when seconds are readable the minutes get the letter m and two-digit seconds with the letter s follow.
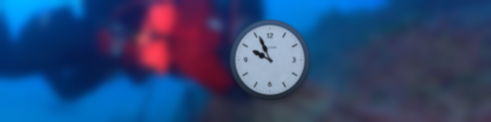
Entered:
9h56
